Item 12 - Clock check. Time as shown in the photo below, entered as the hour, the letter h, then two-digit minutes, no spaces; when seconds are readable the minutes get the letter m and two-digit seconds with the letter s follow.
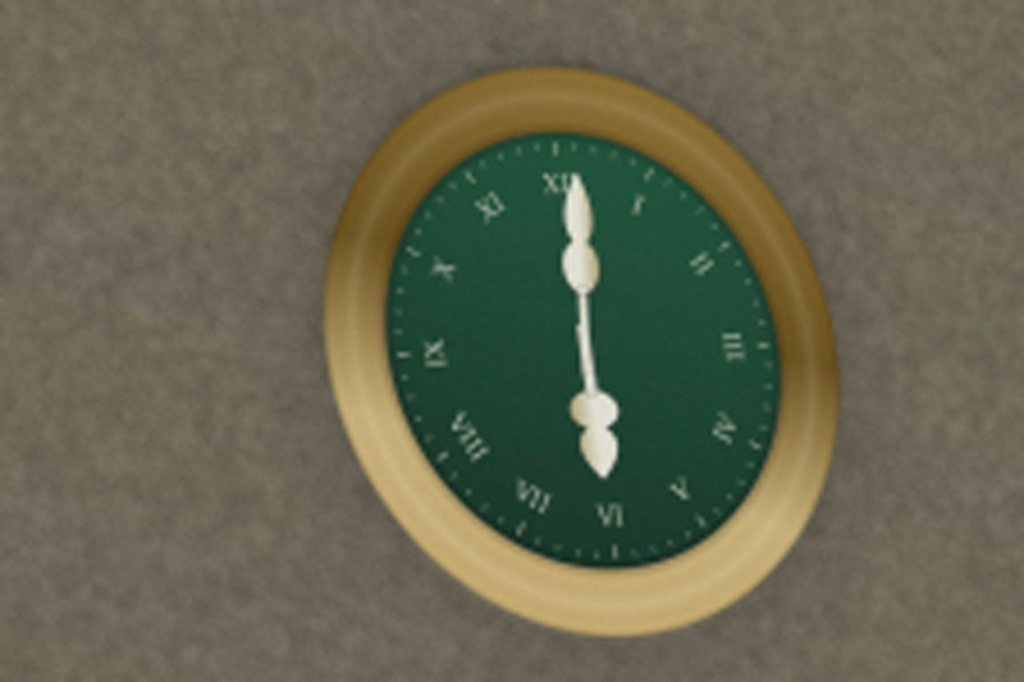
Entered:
6h01
